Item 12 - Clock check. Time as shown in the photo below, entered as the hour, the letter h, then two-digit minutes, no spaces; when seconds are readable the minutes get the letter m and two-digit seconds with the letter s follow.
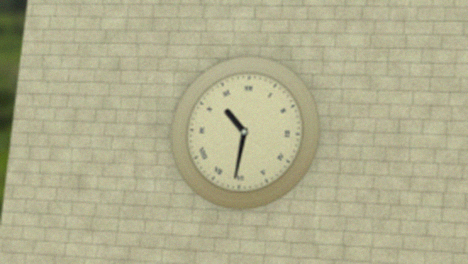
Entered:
10h31
